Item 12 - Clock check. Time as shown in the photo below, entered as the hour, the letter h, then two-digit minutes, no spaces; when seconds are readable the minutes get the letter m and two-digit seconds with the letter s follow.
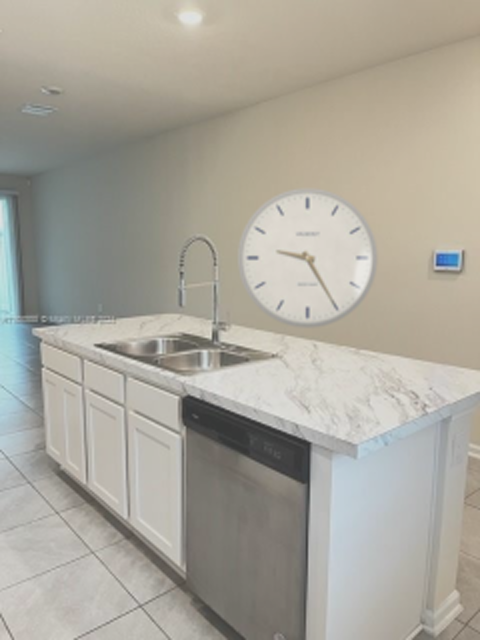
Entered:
9h25
